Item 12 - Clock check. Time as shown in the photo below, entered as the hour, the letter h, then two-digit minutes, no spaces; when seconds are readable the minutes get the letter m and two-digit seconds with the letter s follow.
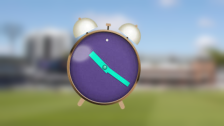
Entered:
10h20
